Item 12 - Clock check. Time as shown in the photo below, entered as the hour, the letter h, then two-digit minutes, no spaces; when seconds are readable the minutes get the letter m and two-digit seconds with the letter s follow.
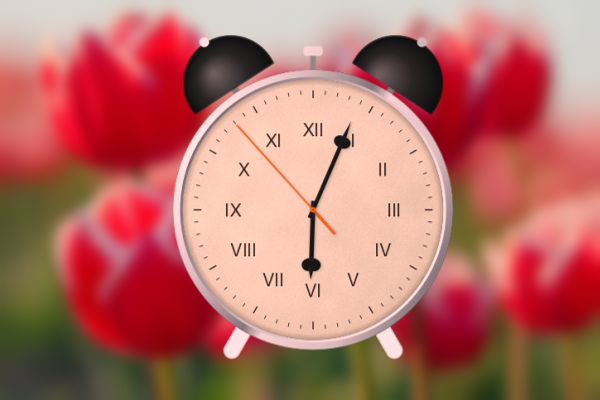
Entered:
6h03m53s
